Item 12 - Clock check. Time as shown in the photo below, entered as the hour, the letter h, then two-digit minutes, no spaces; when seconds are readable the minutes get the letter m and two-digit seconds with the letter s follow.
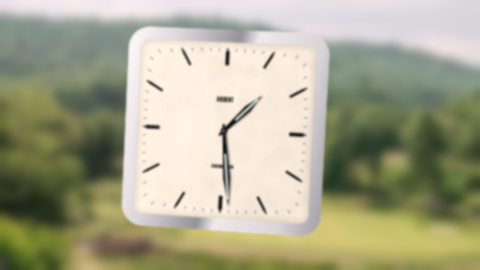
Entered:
1h29
